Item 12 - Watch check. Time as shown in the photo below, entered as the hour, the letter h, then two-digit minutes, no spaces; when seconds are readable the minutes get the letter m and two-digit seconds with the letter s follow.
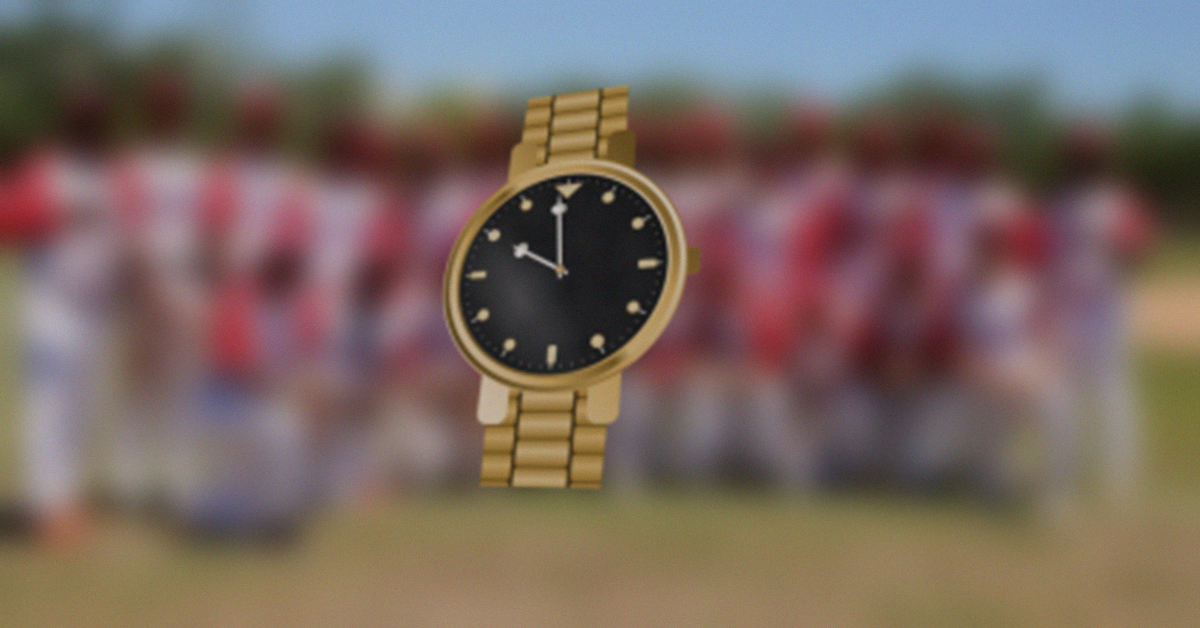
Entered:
9h59
